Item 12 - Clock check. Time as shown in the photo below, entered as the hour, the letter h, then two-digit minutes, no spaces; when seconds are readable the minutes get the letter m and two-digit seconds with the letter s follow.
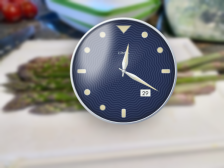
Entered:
12h20
